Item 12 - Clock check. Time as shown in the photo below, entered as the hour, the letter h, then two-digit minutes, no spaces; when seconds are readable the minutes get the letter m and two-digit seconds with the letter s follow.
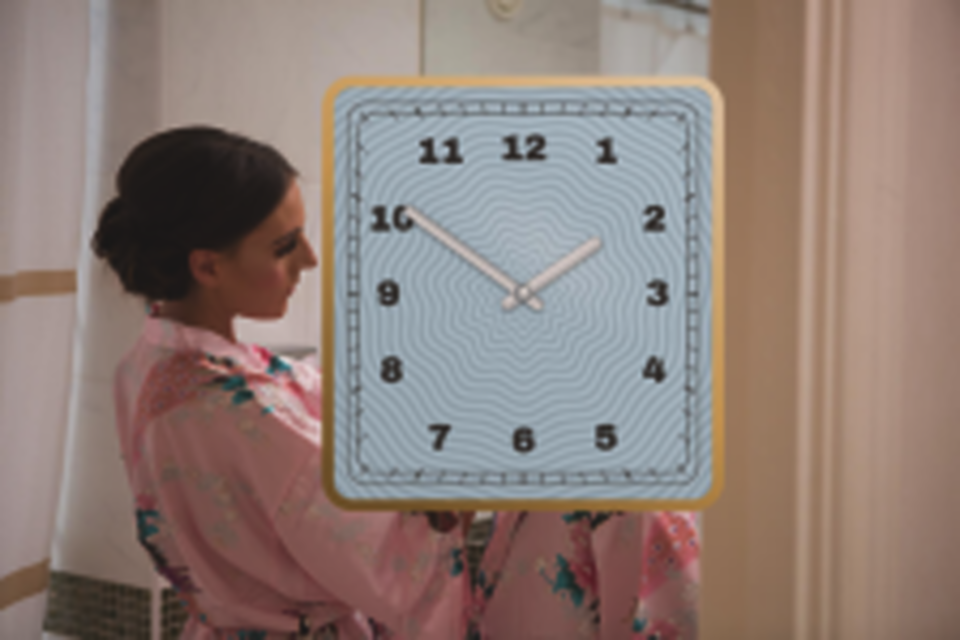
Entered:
1h51
